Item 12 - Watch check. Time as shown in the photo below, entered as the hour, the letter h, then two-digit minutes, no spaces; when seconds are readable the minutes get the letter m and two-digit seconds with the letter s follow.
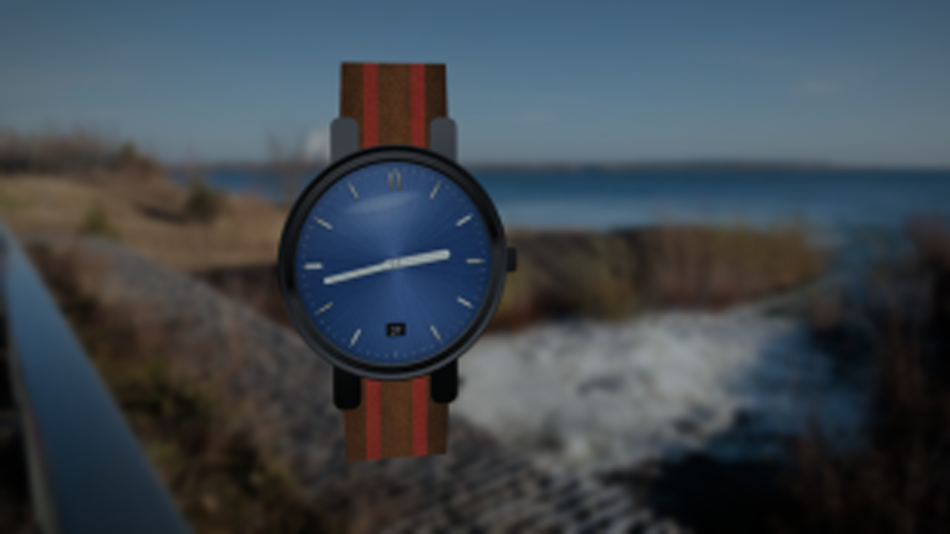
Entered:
2h43
